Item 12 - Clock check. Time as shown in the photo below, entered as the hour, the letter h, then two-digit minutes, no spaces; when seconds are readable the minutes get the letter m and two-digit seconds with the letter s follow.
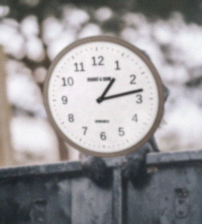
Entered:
1h13
